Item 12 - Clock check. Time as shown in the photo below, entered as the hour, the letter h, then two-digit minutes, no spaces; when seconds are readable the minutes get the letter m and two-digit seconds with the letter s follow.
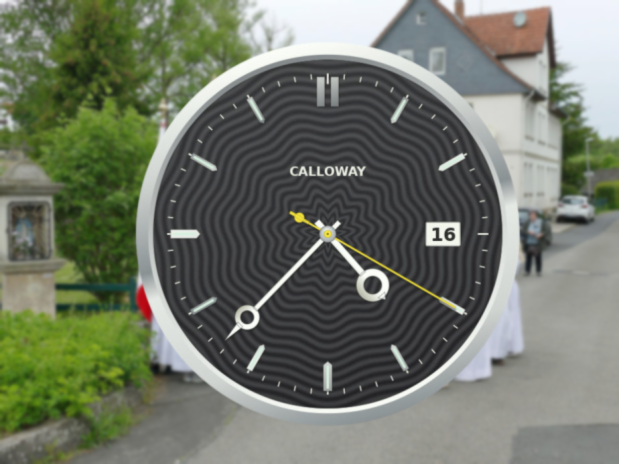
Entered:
4h37m20s
